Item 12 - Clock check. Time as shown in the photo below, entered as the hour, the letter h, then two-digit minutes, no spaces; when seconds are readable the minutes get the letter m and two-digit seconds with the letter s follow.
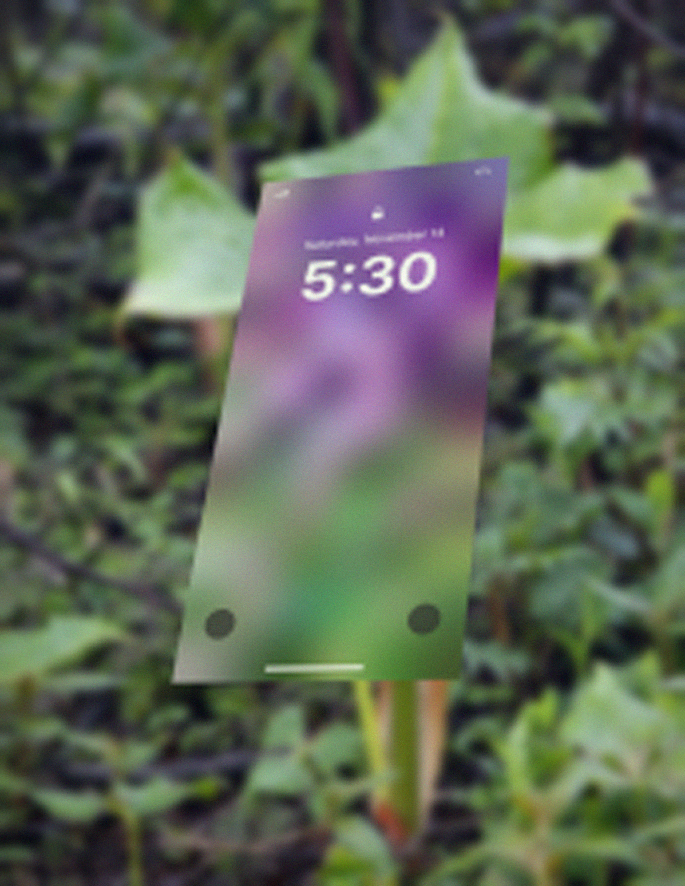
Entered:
5h30
